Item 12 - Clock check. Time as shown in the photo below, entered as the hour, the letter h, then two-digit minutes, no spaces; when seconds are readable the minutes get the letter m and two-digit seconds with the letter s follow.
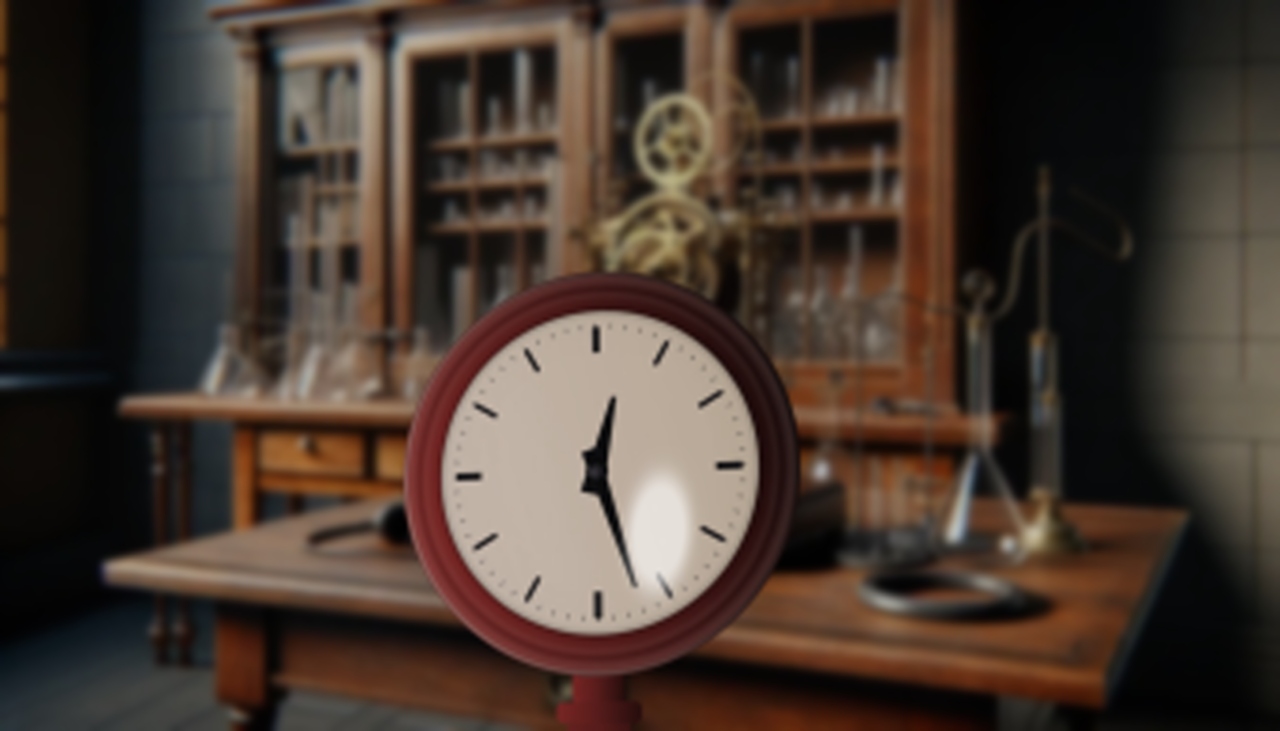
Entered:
12h27
